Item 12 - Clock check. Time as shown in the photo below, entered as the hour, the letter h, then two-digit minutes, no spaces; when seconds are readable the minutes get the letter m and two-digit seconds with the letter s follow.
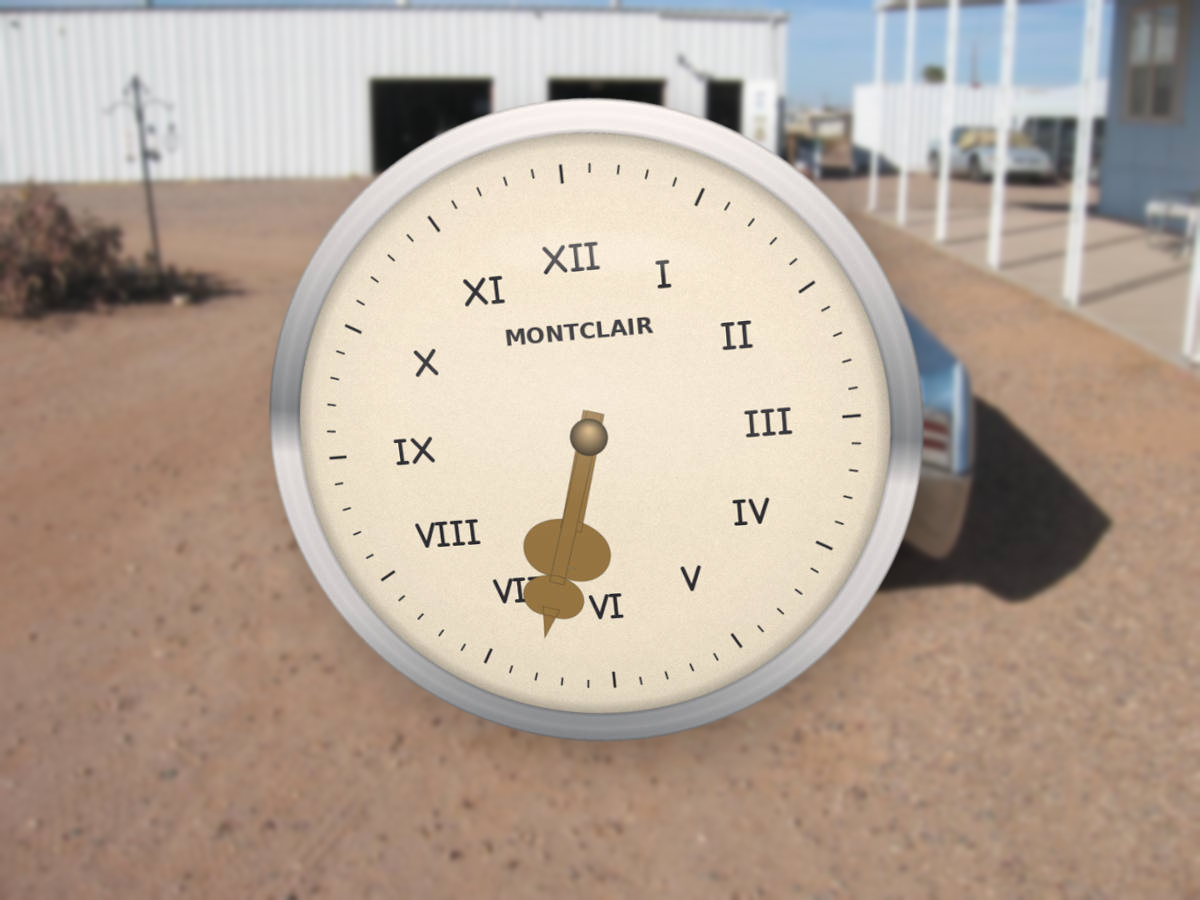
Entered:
6h33
